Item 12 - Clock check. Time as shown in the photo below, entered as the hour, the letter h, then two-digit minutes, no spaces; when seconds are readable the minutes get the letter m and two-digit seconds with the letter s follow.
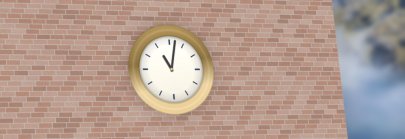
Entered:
11h02
